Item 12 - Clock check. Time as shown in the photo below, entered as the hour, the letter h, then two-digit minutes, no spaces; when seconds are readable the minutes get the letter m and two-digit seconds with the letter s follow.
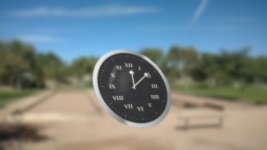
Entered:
12h09
